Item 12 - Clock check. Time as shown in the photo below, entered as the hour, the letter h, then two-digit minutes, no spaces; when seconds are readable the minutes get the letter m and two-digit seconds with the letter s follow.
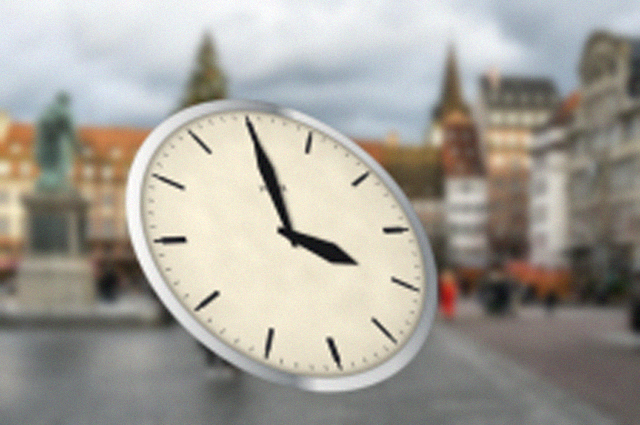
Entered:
4h00
